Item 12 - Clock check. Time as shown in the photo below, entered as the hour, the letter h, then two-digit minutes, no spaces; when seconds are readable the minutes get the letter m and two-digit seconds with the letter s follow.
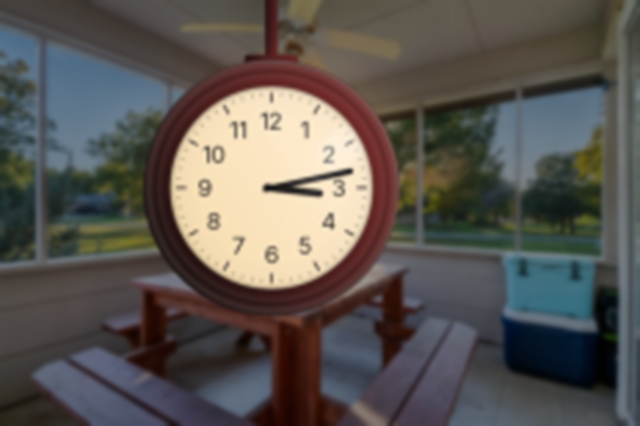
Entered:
3h13
